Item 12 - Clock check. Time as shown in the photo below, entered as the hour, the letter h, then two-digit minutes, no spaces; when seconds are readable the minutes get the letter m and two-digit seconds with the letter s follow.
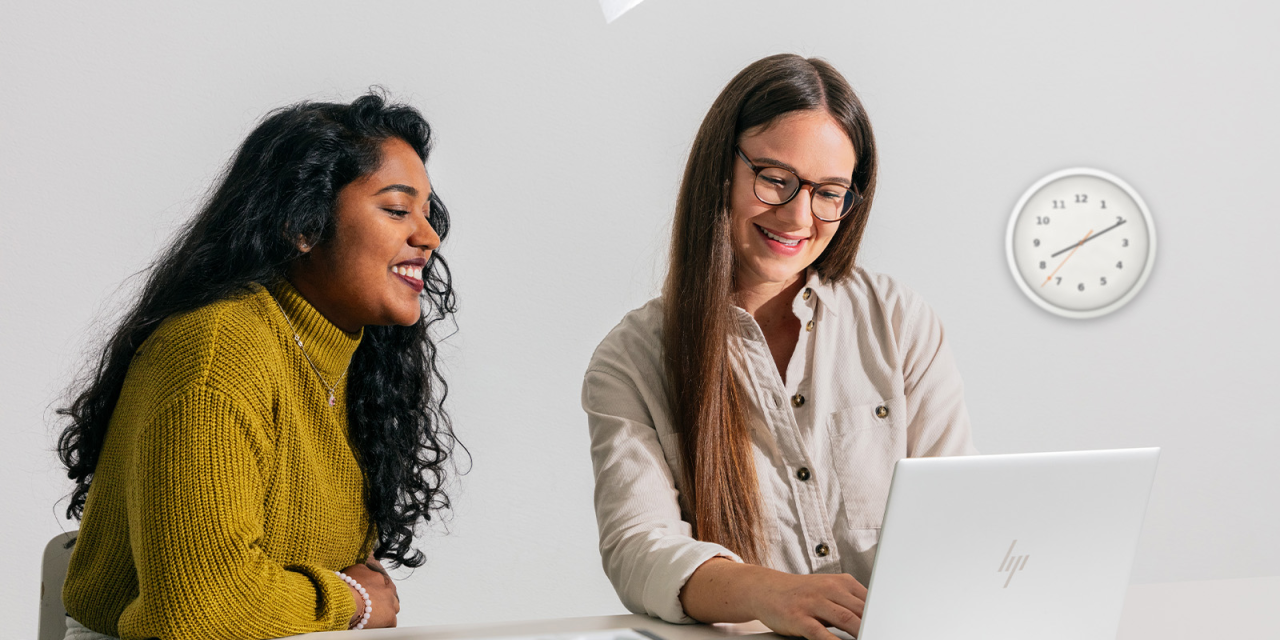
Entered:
8h10m37s
